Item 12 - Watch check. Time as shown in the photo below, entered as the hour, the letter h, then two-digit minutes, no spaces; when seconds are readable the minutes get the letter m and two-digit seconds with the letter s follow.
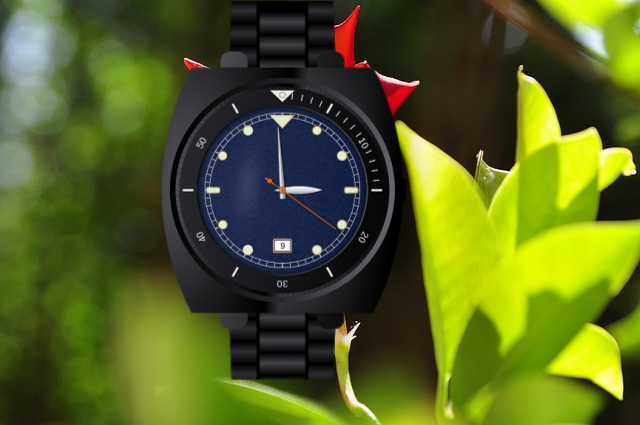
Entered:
2h59m21s
